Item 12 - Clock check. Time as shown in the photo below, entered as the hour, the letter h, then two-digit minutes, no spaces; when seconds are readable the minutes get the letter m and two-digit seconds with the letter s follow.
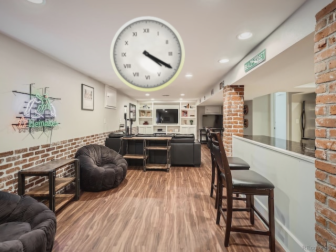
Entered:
4h20
